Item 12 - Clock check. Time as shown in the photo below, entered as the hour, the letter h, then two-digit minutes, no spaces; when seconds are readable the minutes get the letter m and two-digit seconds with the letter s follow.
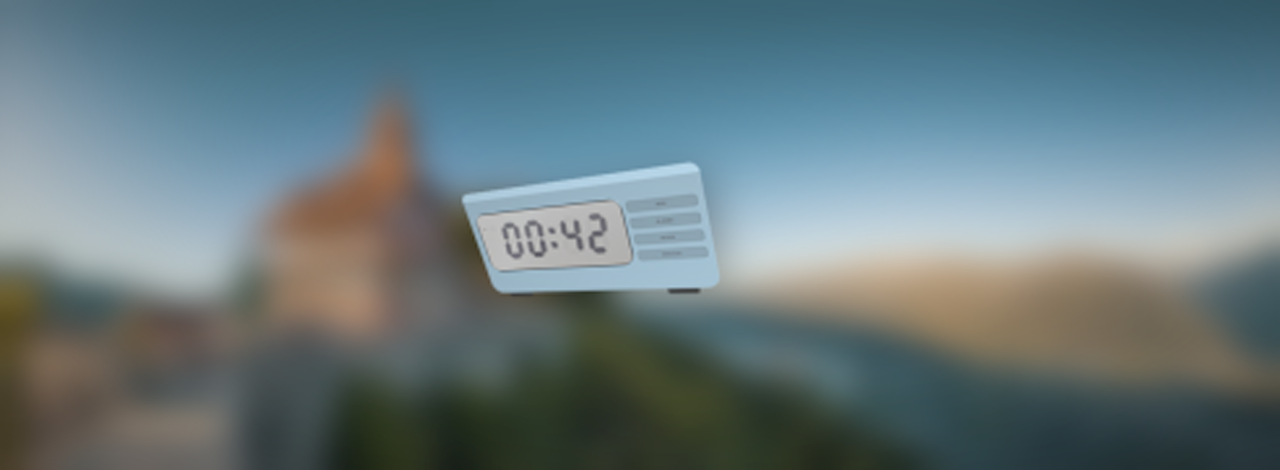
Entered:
0h42
